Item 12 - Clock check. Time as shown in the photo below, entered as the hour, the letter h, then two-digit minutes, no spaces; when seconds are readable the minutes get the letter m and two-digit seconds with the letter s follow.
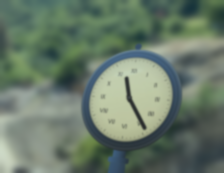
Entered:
11h24
